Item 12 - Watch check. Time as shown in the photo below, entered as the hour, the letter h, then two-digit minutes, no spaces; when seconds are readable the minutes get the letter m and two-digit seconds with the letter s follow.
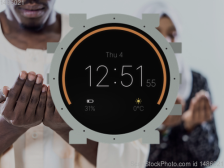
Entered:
12h51m55s
